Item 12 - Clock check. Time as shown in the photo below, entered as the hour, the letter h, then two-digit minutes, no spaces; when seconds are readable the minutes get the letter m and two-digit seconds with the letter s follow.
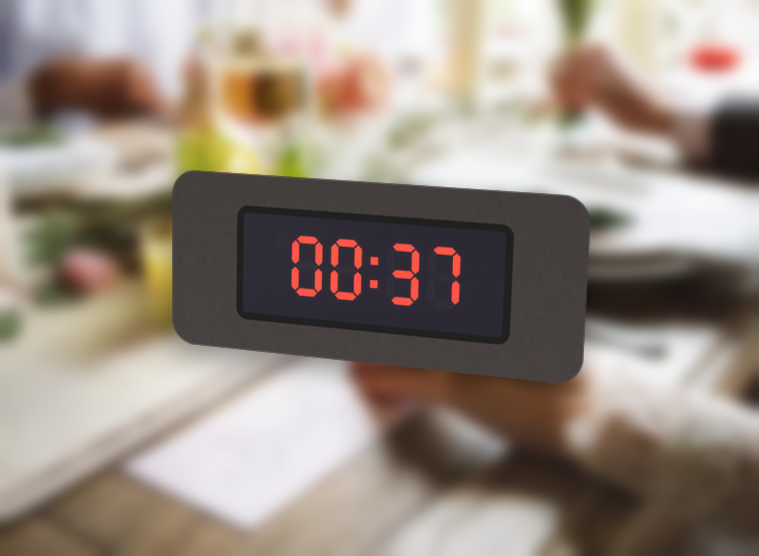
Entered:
0h37
